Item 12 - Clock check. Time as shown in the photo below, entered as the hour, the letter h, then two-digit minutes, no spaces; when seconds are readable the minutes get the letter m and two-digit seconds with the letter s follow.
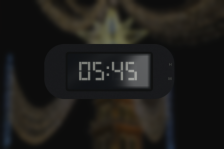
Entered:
5h45
